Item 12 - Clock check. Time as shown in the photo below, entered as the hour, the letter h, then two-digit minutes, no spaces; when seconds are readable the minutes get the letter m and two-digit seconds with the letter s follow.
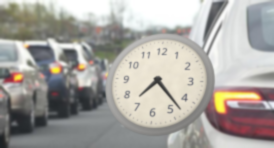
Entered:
7h23
